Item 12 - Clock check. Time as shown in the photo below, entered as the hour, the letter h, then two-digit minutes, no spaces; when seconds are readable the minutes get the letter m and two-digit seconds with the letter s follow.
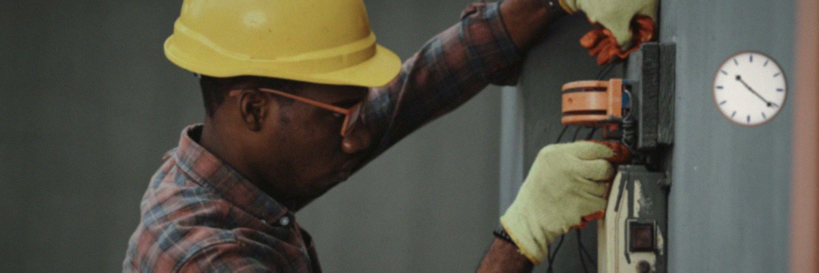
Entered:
10h21
